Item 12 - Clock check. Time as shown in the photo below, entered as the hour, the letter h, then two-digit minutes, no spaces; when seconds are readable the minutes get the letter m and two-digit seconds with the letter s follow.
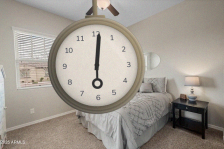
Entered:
6h01
